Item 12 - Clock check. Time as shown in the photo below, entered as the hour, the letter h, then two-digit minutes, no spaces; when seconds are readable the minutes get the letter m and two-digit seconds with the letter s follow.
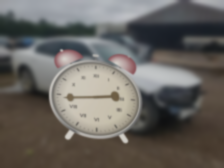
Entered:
2h44
